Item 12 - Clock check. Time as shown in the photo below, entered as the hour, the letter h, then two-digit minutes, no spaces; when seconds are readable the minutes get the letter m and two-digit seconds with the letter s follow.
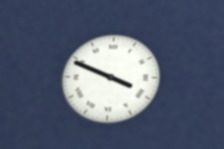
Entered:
3h49
